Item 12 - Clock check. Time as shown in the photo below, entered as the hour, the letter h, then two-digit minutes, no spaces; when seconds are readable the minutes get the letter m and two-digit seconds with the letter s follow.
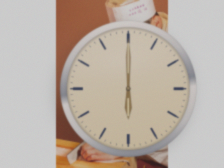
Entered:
6h00
